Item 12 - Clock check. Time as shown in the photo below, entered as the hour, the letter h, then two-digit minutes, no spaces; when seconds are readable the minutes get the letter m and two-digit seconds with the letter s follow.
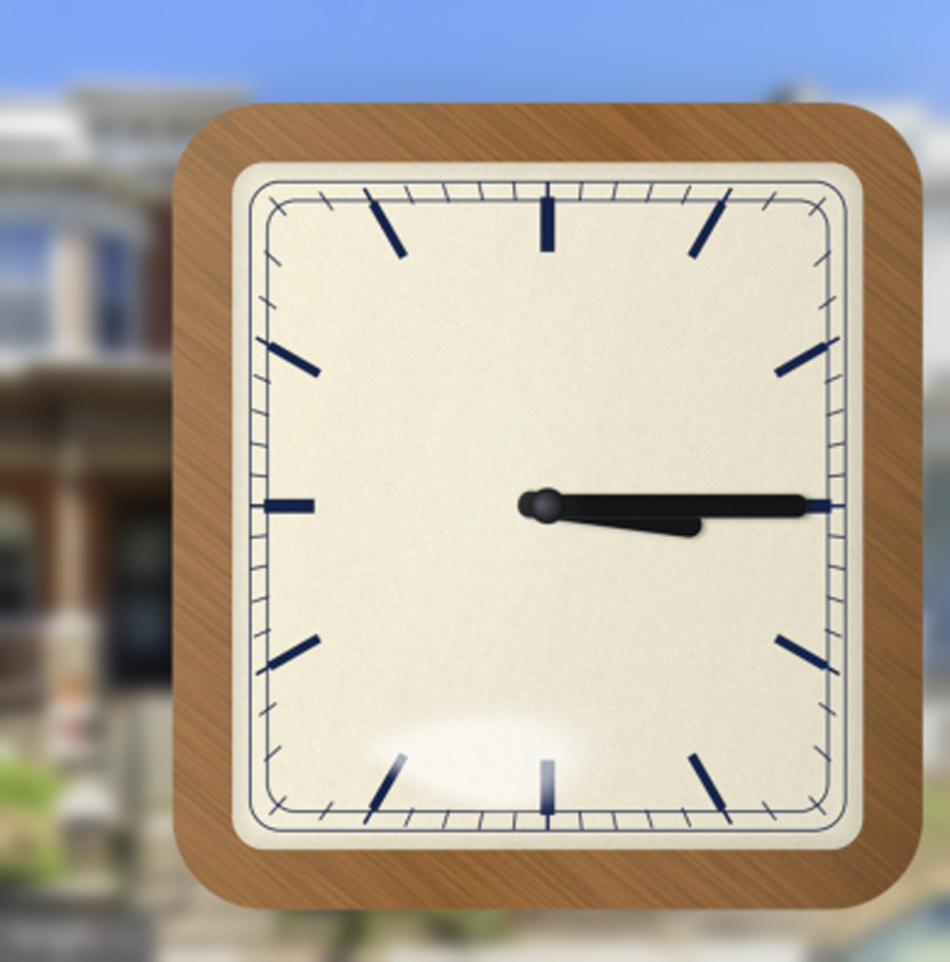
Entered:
3h15
